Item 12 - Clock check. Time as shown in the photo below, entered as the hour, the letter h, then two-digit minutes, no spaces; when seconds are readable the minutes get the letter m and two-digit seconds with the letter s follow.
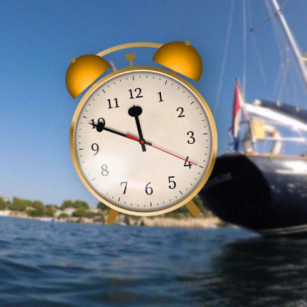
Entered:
11h49m20s
